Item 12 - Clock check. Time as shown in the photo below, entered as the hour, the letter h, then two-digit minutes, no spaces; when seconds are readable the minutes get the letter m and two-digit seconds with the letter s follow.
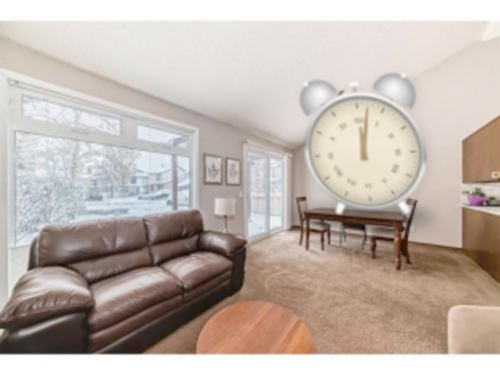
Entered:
12h02
